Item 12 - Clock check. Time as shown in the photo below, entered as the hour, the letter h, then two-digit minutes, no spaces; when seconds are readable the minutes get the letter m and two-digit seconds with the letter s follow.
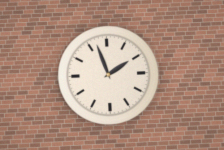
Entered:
1h57
